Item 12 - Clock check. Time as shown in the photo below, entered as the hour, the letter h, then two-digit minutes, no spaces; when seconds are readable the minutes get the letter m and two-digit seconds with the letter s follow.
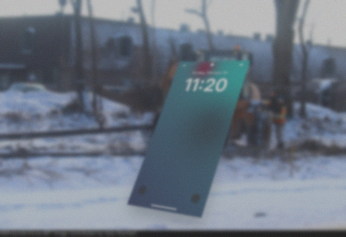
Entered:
11h20
